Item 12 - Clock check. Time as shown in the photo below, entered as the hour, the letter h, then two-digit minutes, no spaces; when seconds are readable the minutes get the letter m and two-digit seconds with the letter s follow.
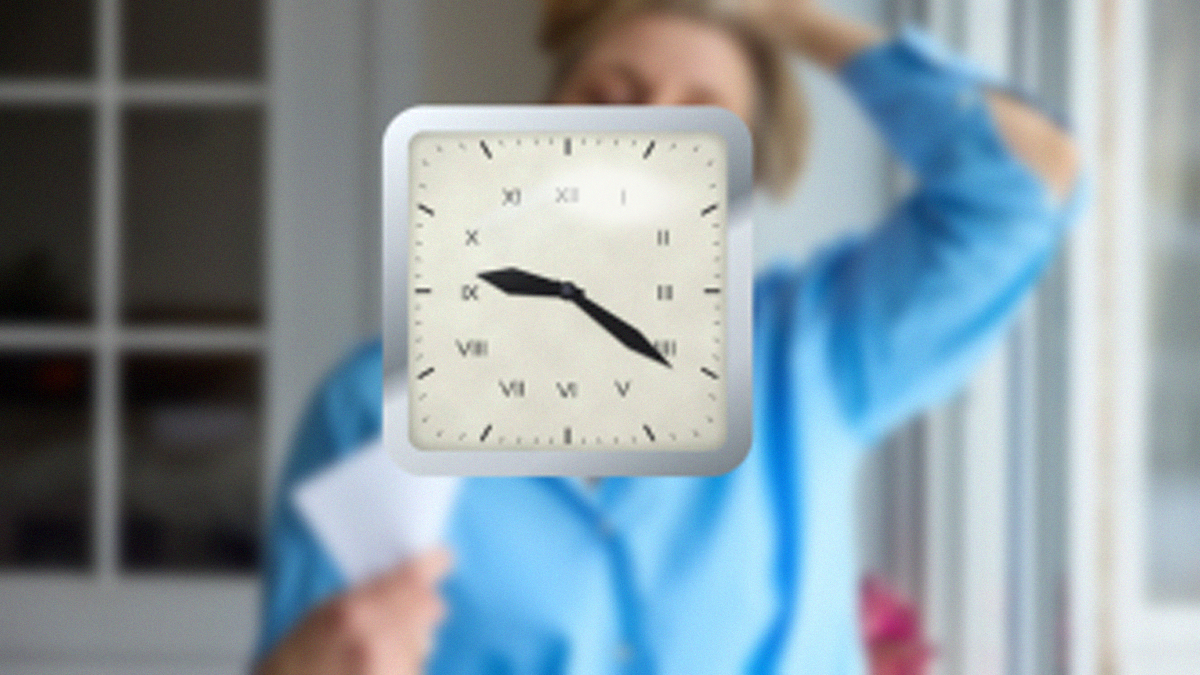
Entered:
9h21
